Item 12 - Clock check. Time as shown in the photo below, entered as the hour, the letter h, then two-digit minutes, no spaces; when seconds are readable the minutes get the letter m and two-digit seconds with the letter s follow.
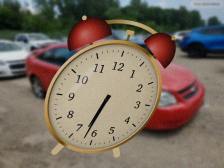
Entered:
6h32
